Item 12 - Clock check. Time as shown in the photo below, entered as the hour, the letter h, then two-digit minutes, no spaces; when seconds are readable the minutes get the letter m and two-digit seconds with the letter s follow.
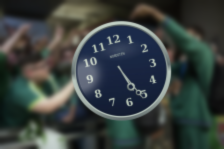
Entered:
5h26
